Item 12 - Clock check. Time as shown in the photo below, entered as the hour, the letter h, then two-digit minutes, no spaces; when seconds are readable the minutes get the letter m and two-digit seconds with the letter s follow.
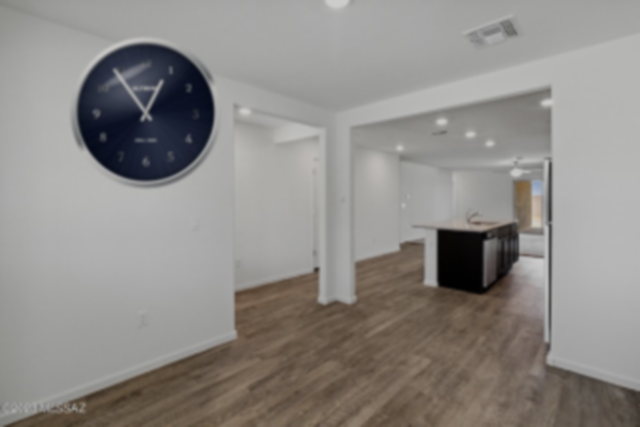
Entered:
12h54
